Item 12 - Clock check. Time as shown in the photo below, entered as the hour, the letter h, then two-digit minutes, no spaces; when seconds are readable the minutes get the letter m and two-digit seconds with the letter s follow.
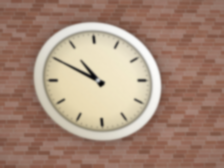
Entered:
10h50
